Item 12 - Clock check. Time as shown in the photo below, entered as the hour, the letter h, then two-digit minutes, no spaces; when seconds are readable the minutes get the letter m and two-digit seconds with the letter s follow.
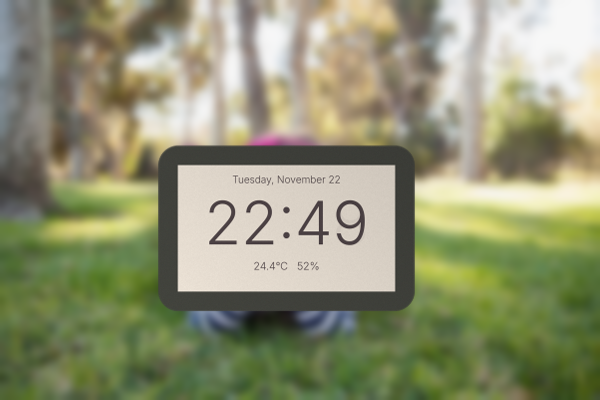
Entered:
22h49
